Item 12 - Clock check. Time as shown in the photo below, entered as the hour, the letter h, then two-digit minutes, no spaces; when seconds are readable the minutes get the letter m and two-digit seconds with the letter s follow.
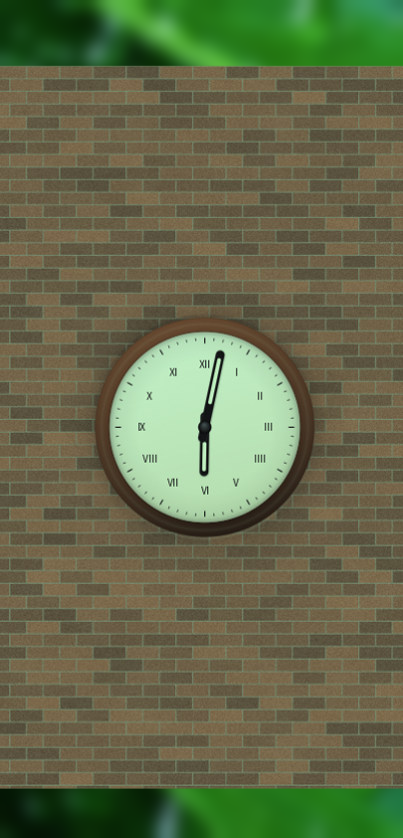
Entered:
6h02
